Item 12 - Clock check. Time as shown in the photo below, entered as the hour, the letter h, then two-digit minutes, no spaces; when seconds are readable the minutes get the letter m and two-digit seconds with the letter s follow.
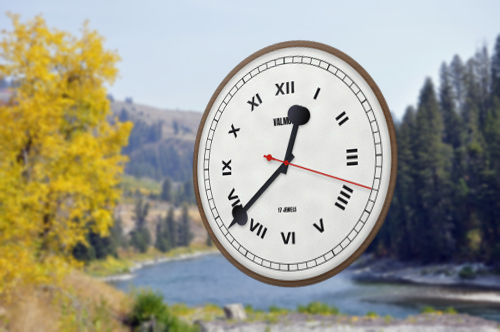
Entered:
12h38m18s
